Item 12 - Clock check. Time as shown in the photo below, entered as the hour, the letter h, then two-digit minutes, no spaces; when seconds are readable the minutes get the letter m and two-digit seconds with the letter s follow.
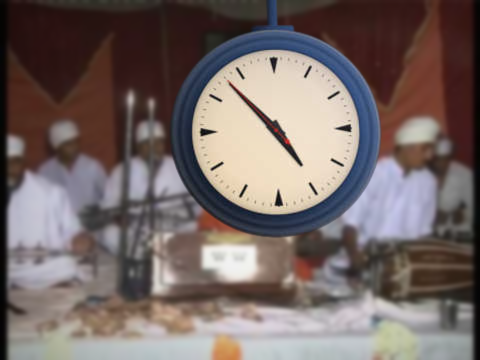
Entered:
4h52m53s
